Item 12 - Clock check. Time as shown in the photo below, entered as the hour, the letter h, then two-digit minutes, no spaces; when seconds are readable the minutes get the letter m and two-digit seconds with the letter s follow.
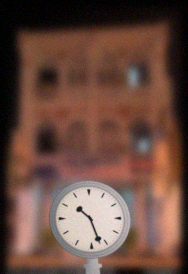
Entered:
10h27
